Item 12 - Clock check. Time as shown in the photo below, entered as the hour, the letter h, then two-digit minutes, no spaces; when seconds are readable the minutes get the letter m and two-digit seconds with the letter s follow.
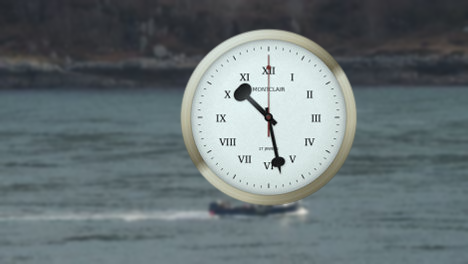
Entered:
10h28m00s
